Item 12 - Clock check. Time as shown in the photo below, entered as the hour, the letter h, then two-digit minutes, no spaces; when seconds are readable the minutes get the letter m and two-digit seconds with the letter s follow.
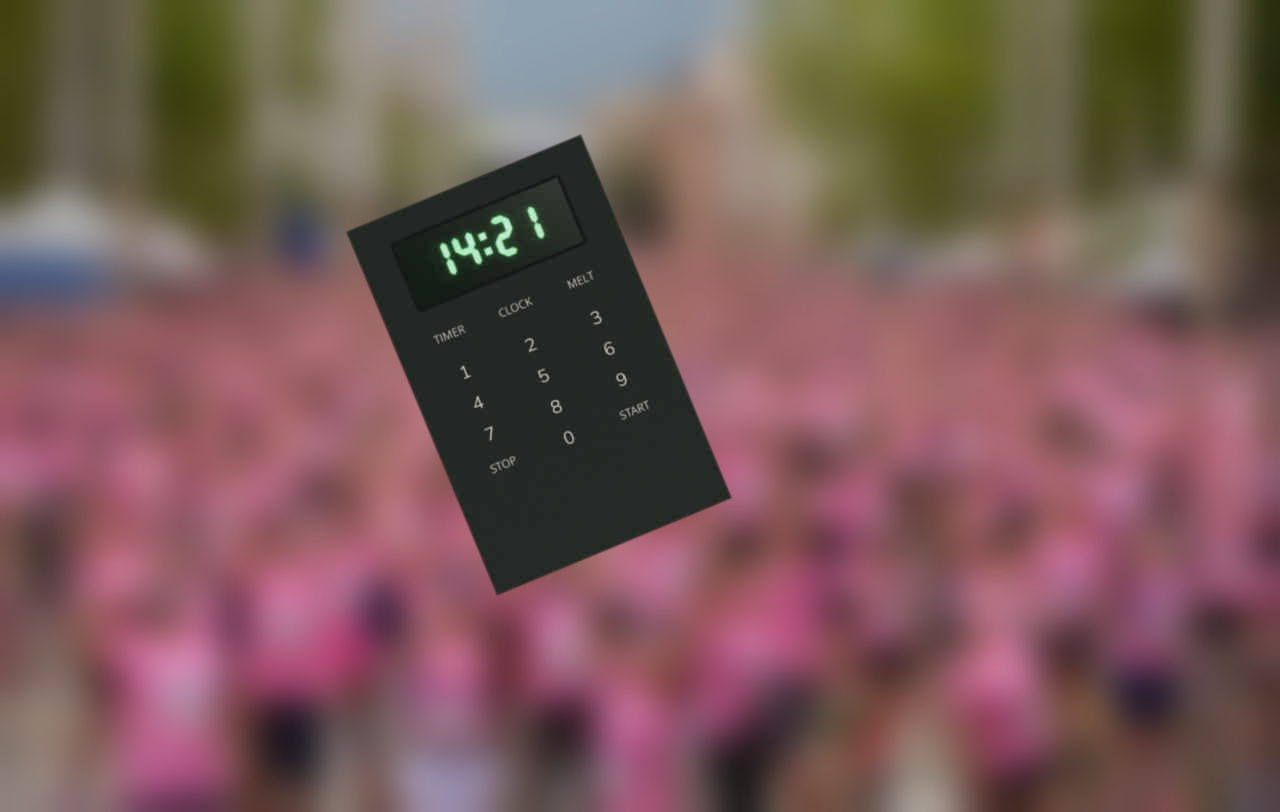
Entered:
14h21
